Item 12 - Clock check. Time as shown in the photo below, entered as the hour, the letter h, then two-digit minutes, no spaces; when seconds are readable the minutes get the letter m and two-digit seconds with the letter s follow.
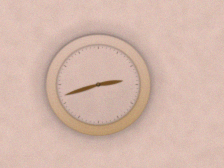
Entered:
2h42
